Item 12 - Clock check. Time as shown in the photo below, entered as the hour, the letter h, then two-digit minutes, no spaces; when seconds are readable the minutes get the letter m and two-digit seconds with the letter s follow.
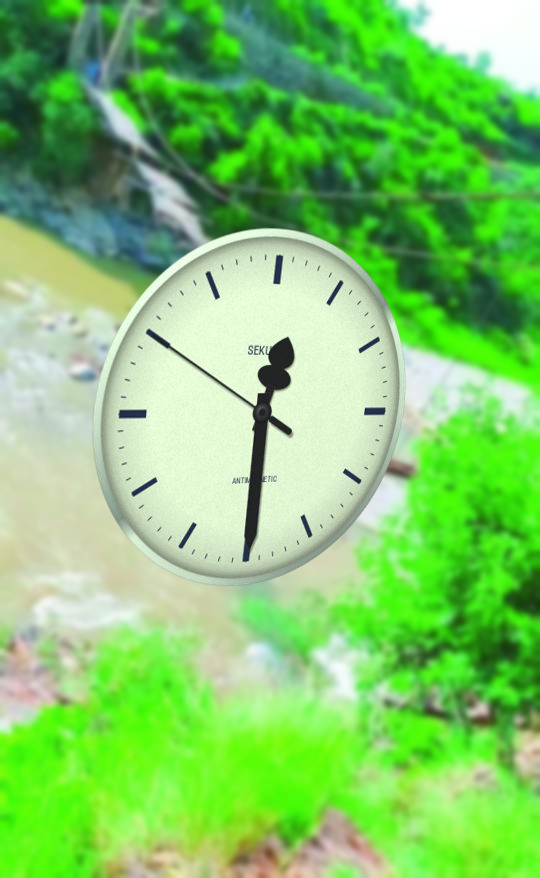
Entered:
12h29m50s
